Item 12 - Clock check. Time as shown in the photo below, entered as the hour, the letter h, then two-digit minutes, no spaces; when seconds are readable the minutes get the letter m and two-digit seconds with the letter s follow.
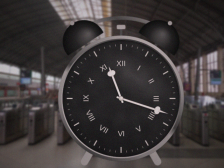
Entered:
11h18
